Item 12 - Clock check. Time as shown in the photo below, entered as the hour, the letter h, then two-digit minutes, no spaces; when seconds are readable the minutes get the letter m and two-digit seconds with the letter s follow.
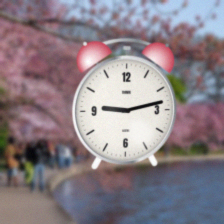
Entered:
9h13
